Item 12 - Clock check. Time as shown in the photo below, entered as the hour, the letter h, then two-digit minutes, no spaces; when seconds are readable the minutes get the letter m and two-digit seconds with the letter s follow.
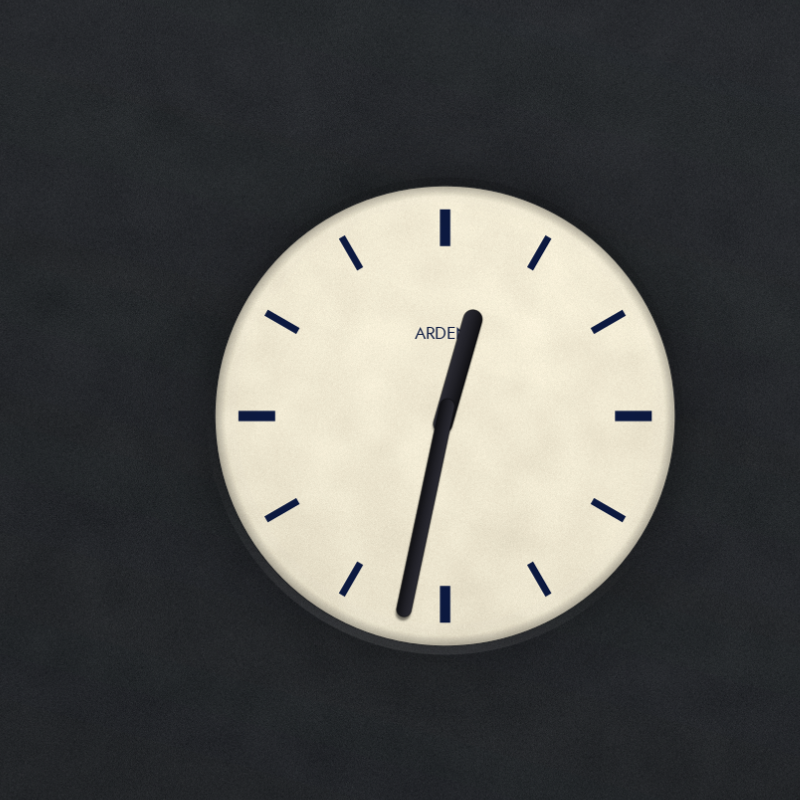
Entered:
12h32
